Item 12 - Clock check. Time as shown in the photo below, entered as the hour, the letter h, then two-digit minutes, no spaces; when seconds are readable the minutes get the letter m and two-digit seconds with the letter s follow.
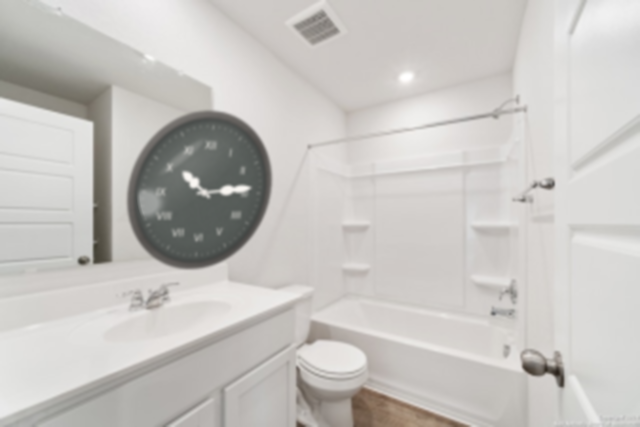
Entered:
10h14
